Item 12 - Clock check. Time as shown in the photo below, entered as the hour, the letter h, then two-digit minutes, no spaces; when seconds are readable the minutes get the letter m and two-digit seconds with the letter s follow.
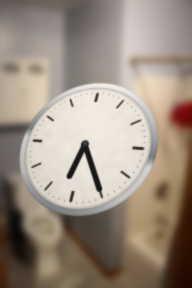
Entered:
6h25
